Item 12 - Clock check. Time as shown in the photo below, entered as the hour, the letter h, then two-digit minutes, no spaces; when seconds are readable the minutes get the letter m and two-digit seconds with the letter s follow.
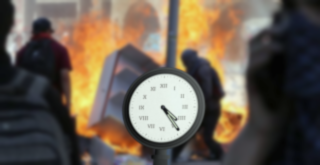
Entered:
4h24
